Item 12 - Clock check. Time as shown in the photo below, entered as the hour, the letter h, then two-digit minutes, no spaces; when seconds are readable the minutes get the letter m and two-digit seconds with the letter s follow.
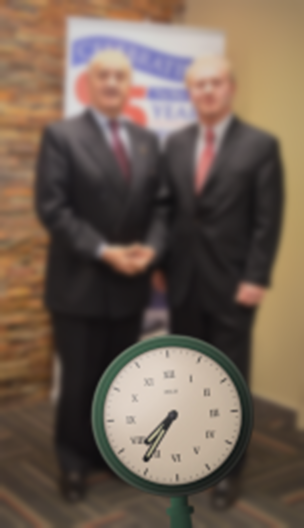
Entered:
7h36
